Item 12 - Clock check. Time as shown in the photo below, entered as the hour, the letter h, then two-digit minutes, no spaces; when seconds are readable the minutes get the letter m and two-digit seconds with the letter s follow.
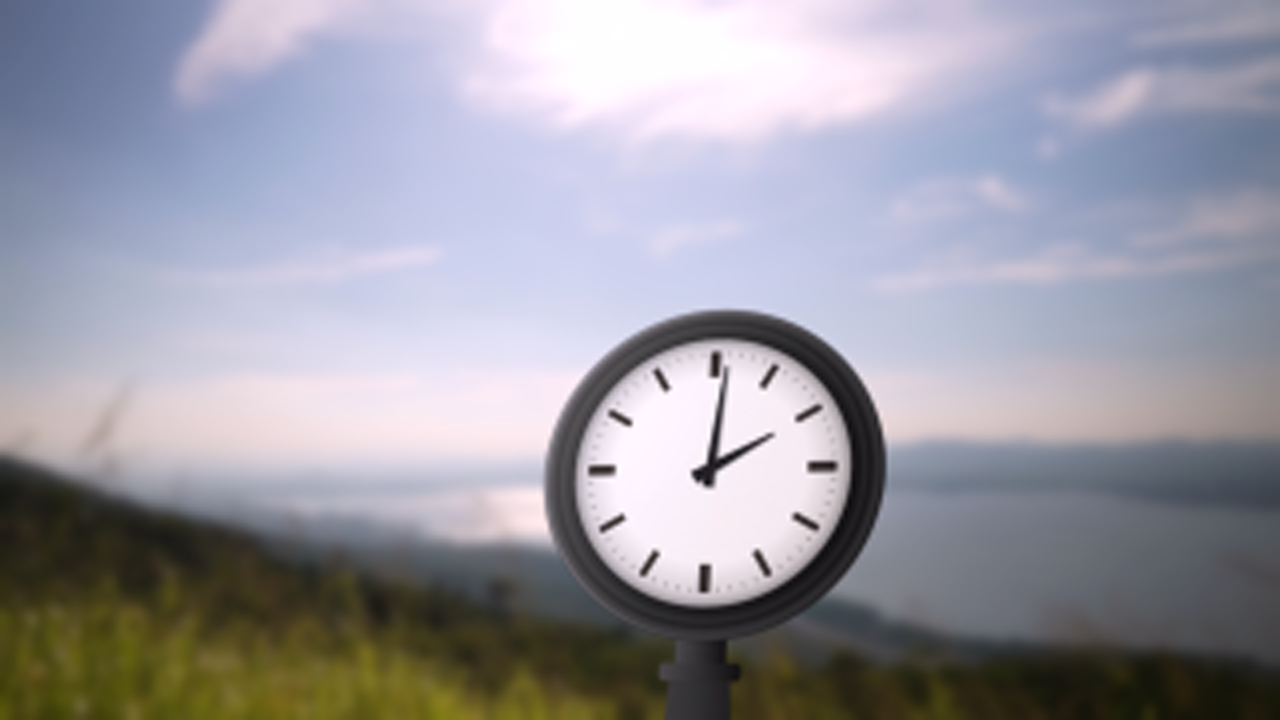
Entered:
2h01
